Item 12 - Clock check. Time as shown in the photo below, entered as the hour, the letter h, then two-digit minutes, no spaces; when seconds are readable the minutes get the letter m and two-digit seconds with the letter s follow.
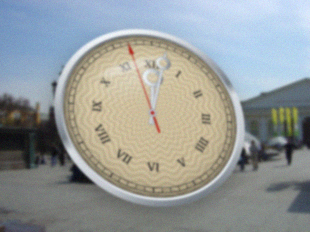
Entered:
12h01m57s
